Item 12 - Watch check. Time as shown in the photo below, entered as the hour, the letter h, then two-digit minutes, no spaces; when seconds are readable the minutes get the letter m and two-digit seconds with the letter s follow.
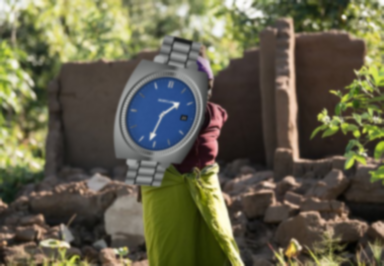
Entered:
1h32
